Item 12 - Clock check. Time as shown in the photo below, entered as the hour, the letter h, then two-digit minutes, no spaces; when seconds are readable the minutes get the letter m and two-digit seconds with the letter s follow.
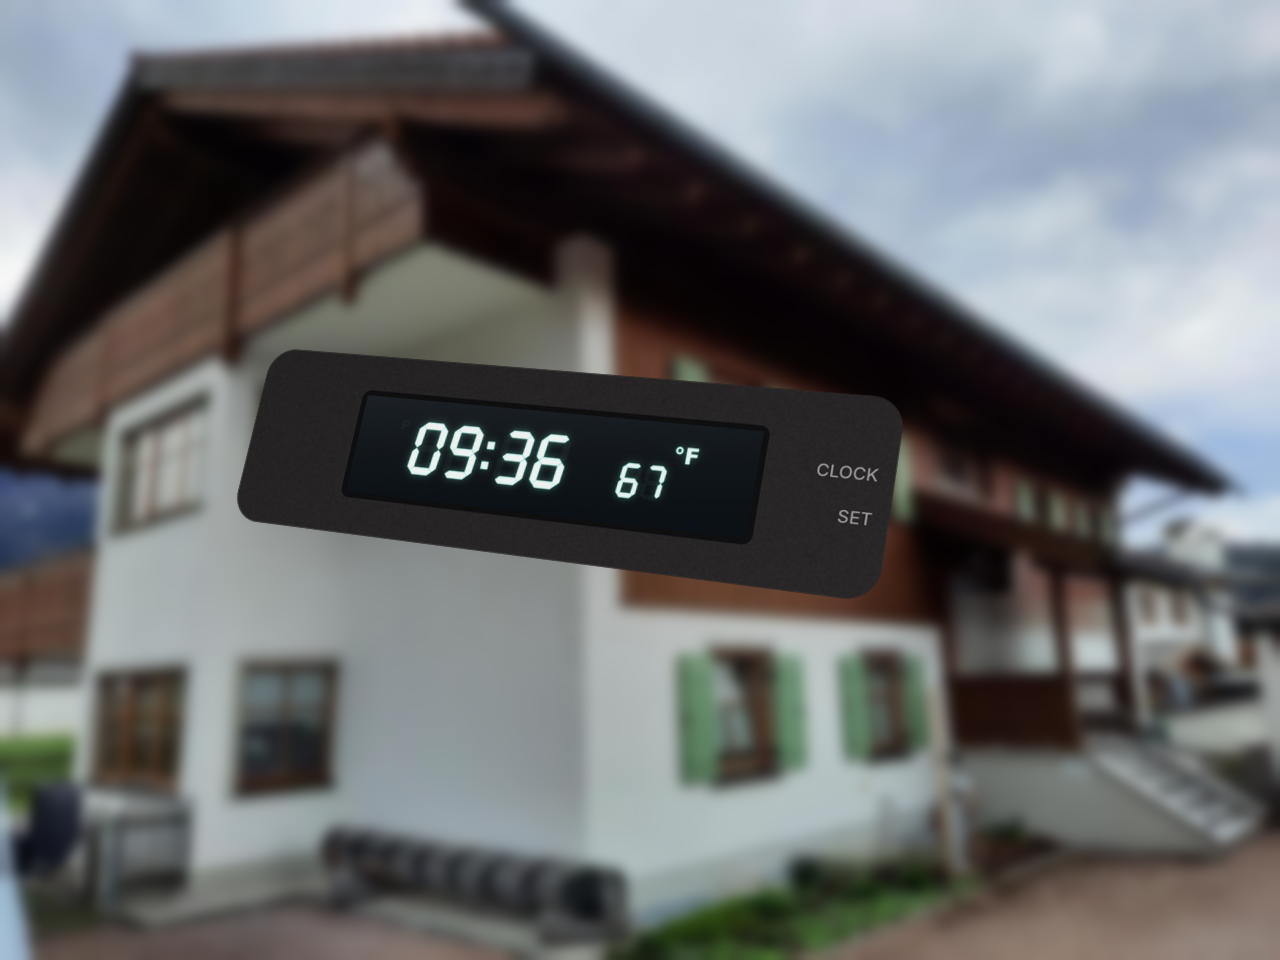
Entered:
9h36
